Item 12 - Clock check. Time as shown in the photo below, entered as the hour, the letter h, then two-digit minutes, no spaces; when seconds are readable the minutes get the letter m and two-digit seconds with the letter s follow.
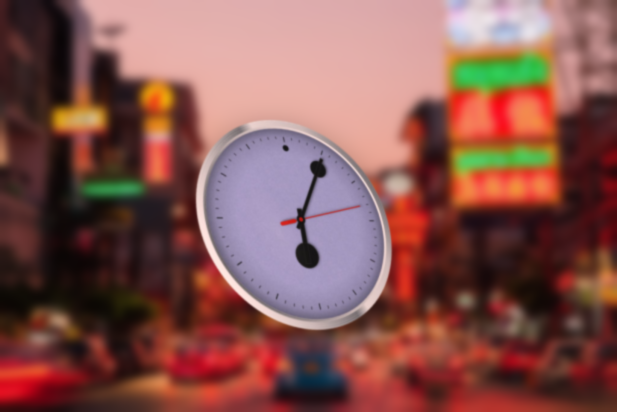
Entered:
6h05m13s
